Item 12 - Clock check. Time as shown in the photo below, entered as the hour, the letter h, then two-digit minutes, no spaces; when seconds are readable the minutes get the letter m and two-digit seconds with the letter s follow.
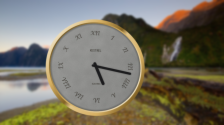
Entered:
5h17
